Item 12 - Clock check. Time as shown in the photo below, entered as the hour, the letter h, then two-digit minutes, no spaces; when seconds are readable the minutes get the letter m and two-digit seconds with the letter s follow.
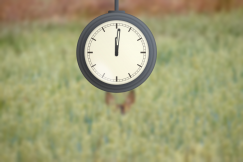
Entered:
12h01
